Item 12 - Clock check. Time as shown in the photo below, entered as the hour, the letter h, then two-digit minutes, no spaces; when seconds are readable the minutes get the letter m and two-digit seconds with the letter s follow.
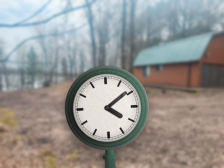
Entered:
4h09
